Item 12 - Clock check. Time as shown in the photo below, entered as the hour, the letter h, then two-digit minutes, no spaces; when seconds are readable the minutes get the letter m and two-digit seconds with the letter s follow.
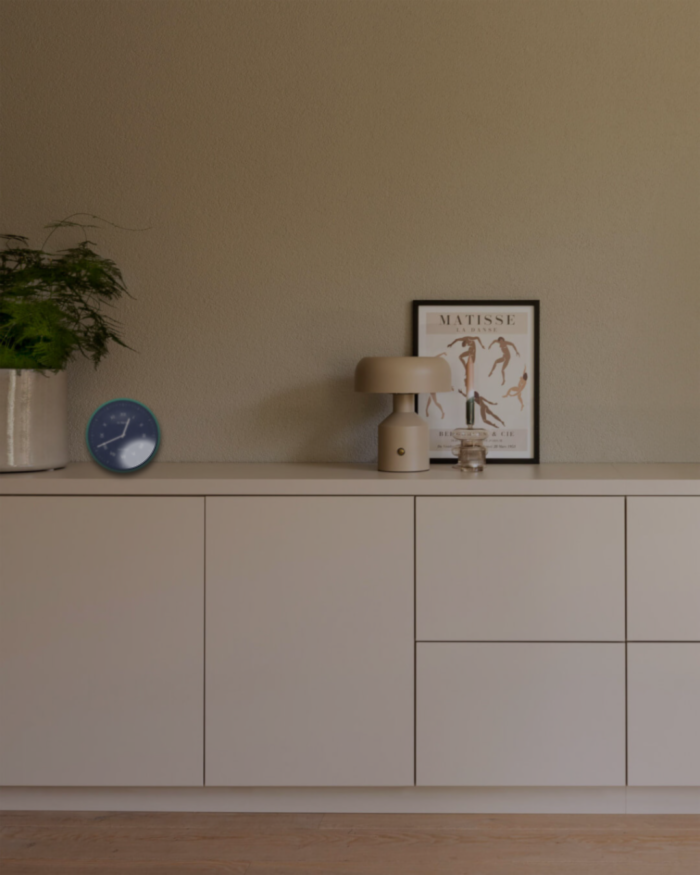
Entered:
12h41
